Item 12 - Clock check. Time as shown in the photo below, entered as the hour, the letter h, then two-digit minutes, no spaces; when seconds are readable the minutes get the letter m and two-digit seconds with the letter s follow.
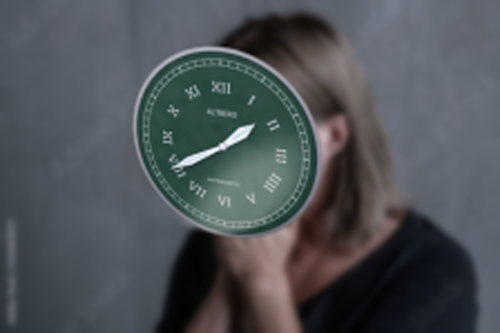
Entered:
1h40
